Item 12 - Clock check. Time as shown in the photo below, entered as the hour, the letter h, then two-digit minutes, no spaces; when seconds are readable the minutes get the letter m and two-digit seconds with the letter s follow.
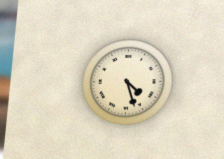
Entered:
4h27
